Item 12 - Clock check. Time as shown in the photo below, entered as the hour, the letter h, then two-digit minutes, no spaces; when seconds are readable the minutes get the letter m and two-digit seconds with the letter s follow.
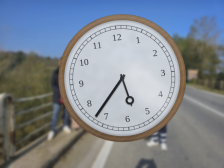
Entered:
5h37
